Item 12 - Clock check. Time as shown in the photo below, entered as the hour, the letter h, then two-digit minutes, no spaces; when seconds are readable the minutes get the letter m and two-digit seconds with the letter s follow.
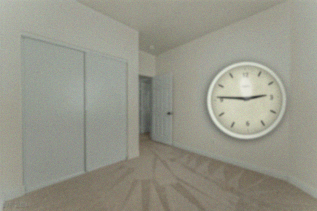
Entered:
2h46
